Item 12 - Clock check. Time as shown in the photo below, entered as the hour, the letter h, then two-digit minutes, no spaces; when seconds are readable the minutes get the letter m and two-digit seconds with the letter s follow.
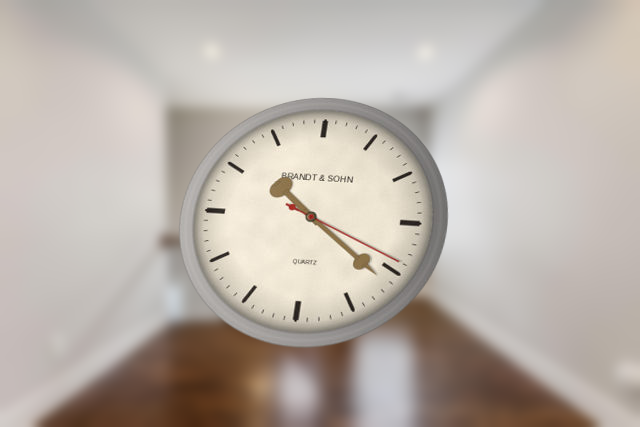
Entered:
10h21m19s
